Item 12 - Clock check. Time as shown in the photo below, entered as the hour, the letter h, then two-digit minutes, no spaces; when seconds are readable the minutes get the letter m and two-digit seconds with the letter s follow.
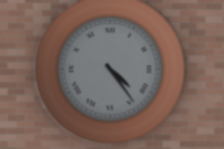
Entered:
4h24
